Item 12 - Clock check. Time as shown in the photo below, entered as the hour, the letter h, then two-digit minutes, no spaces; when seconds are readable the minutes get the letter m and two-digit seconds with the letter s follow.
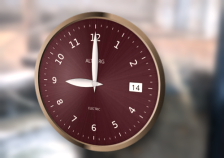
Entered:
9h00
